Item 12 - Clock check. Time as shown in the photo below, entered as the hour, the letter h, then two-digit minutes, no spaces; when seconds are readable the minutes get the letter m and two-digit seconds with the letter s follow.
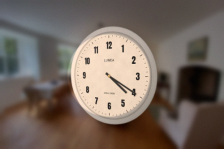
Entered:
4h20
